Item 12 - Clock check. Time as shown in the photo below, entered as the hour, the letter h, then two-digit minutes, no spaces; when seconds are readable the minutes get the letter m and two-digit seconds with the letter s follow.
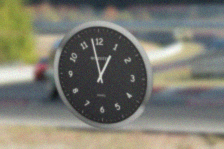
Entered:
12h58
